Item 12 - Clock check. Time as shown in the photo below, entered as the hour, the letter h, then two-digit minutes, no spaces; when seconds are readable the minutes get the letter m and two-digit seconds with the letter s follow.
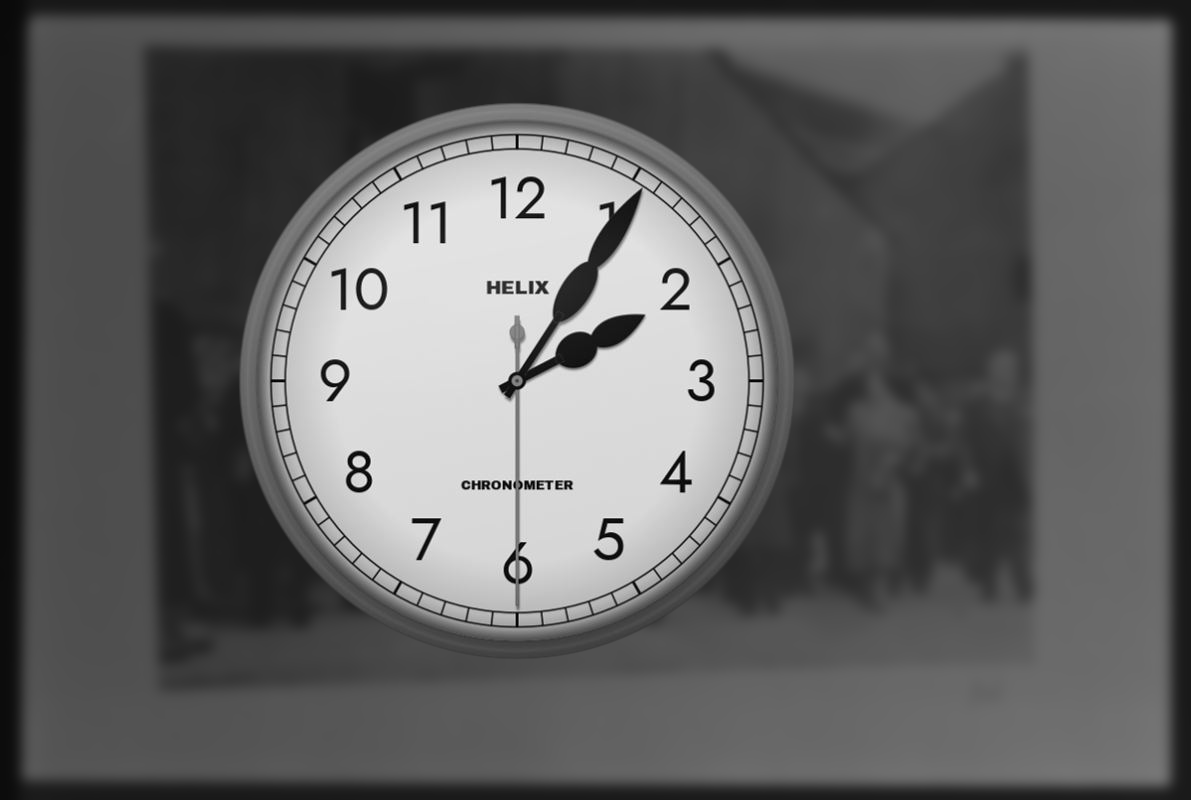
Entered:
2h05m30s
